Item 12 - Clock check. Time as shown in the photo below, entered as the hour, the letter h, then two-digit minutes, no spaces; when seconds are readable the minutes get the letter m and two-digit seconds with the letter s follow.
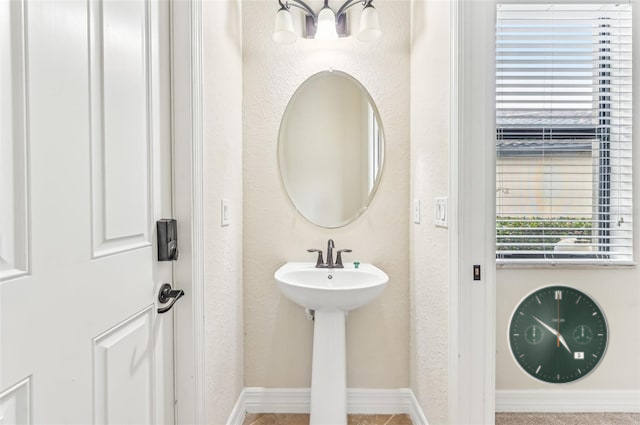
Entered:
4h51
